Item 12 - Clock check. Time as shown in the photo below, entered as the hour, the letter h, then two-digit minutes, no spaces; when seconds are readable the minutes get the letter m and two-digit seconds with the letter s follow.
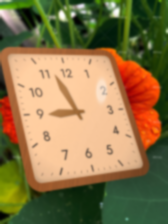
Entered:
8h57
